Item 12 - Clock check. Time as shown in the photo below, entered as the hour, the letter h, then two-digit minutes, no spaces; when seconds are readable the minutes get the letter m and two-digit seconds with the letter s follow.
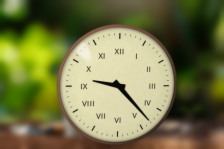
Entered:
9h23
